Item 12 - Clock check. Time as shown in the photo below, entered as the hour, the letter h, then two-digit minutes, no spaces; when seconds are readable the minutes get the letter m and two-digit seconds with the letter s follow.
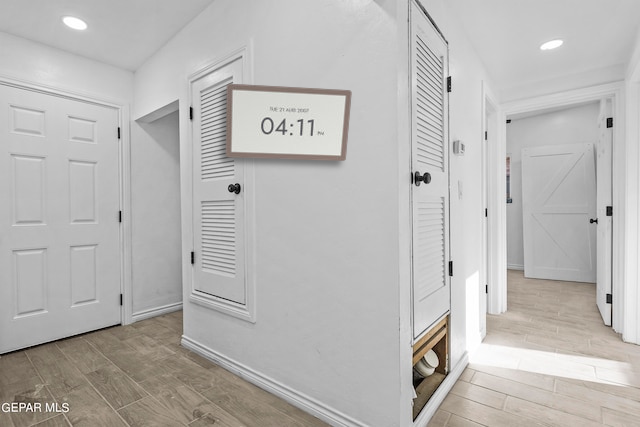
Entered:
4h11
